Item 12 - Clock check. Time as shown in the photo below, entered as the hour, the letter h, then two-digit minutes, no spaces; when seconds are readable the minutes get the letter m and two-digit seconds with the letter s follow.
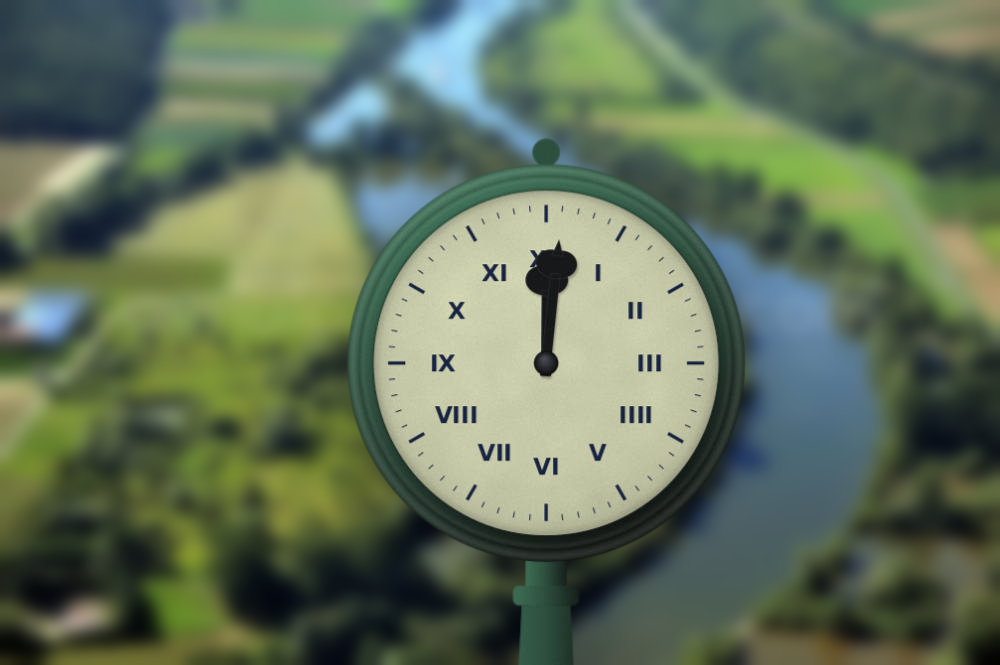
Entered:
12h01
